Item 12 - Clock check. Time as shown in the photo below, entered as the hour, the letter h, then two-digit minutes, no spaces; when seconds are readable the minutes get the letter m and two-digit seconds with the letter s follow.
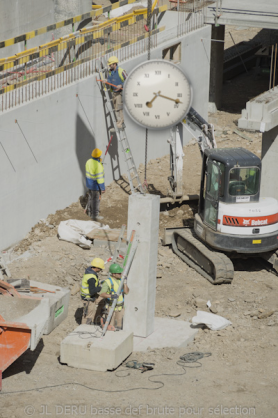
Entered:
7h18
